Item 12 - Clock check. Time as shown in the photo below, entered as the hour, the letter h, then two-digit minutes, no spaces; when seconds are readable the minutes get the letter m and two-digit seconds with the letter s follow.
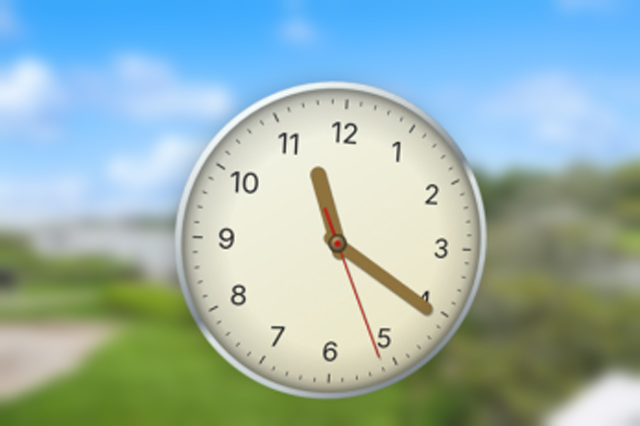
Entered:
11h20m26s
